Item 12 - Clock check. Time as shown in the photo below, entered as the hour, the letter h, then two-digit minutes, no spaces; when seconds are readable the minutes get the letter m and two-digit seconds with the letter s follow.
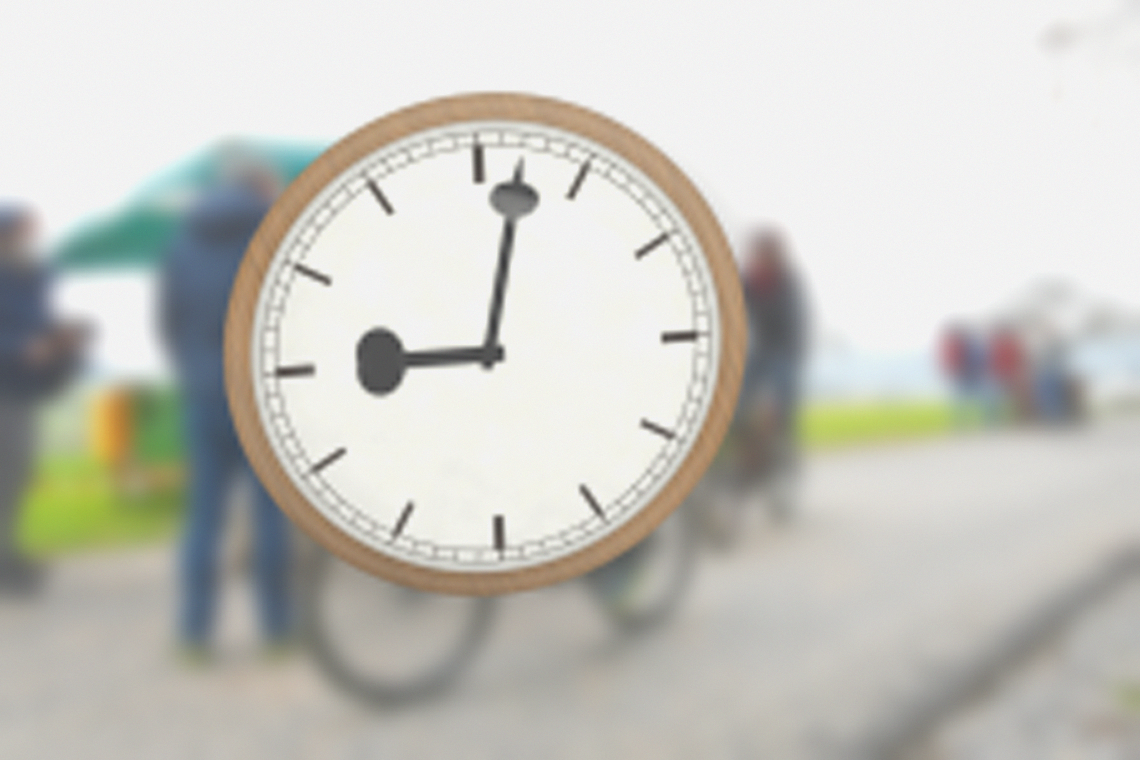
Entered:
9h02
